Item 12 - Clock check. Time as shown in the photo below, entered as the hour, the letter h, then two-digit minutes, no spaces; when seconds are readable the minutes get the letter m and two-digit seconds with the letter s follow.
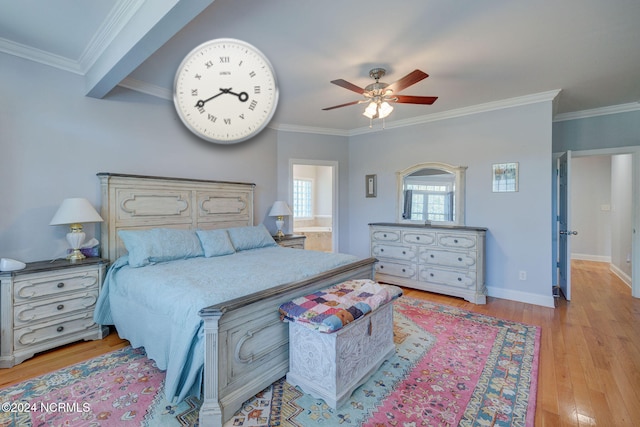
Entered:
3h41
